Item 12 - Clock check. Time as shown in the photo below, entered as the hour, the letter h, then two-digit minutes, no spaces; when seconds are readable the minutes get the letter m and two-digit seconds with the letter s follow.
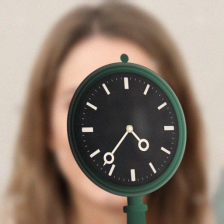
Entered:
4h37
